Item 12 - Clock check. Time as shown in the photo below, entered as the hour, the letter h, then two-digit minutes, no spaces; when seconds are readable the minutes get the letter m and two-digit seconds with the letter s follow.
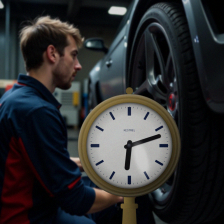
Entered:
6h12
